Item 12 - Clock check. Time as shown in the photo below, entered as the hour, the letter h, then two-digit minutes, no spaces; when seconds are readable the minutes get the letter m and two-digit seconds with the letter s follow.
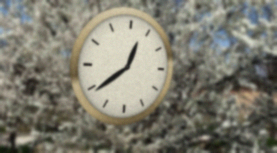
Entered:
12h39
